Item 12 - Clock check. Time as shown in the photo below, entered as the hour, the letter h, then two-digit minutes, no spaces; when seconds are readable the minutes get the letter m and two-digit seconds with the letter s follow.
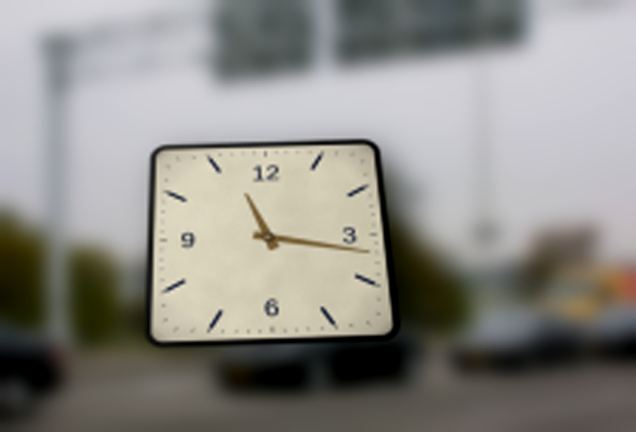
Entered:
11h17
